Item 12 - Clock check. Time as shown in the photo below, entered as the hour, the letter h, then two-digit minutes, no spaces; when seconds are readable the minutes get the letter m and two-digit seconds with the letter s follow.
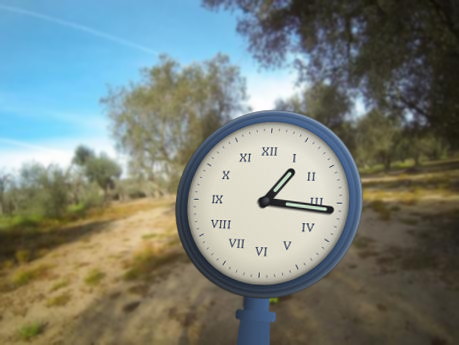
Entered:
1h16
